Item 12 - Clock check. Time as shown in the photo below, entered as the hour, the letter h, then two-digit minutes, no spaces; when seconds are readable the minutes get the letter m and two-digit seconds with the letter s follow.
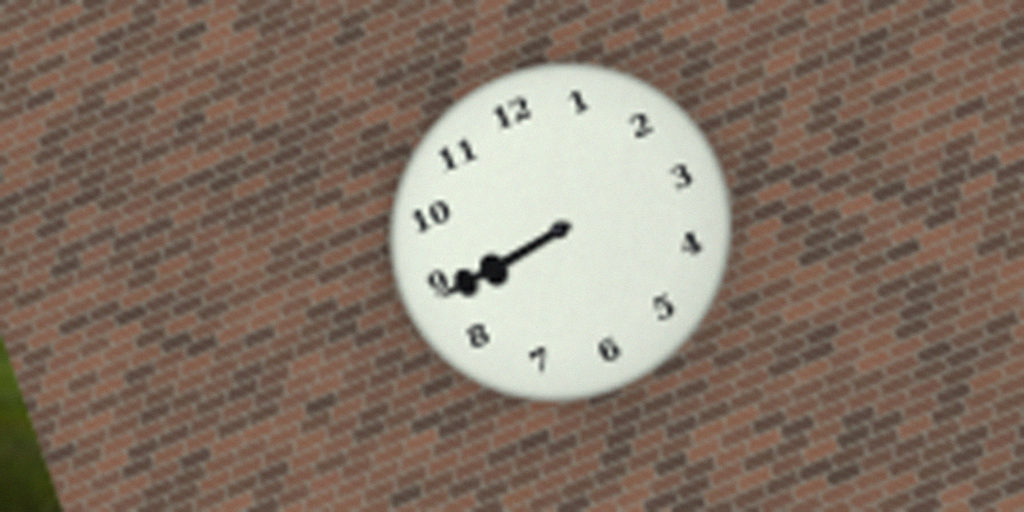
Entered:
8h44
